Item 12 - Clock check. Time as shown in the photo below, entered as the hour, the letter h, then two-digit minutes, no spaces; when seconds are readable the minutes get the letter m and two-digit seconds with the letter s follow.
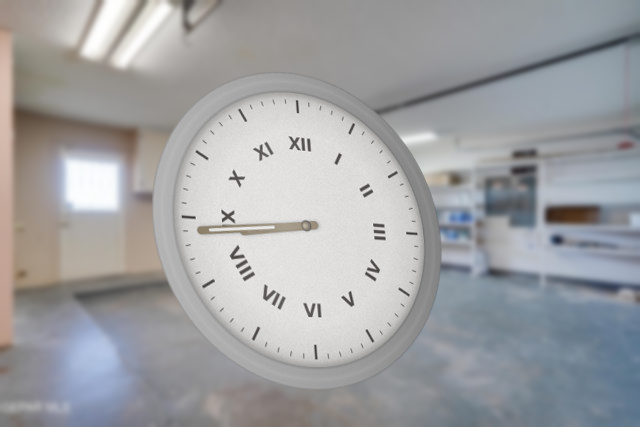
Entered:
8h44
